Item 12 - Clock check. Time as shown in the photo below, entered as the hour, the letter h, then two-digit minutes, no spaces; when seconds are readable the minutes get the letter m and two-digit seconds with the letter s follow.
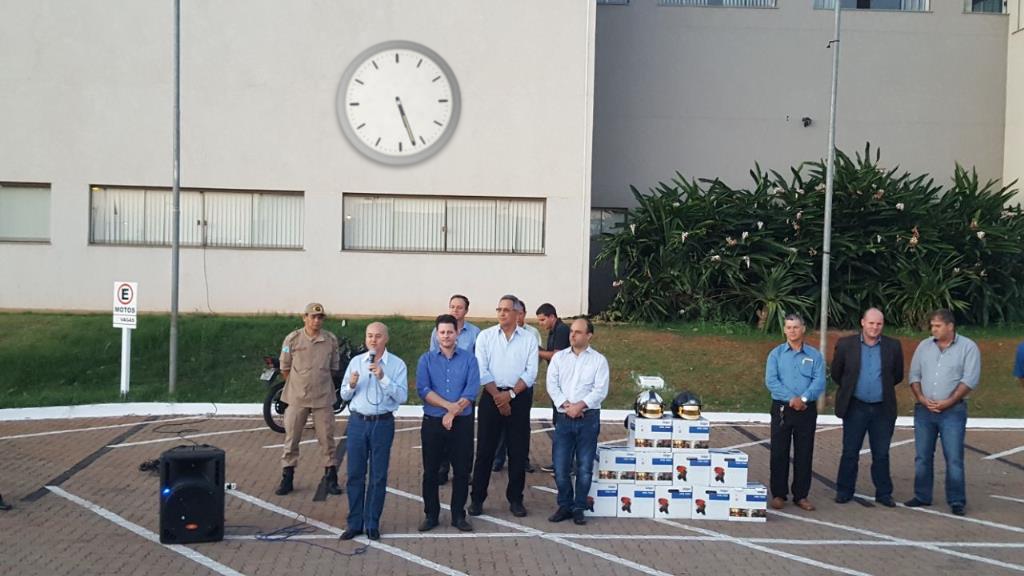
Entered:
5h27
